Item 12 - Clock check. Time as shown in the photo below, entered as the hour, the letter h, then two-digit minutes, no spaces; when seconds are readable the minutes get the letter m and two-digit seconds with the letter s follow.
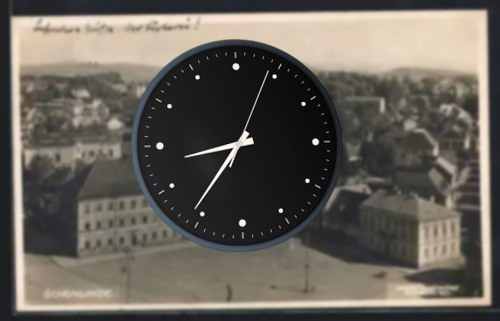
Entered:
8h36m04s
